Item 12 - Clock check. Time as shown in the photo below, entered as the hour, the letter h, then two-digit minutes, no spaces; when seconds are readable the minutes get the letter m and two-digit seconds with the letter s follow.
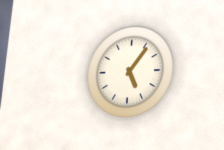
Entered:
5h06
